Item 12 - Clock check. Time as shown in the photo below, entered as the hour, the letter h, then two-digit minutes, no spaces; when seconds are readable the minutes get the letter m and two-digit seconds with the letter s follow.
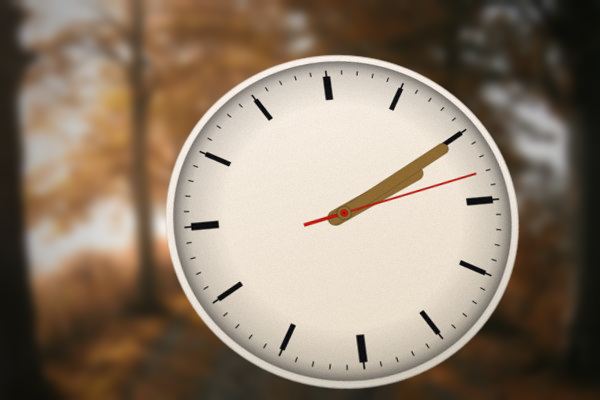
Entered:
2h10m13s
